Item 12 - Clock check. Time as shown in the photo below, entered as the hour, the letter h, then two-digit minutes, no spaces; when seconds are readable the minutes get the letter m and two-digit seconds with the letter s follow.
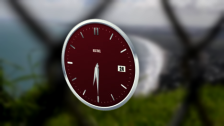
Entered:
6h30
